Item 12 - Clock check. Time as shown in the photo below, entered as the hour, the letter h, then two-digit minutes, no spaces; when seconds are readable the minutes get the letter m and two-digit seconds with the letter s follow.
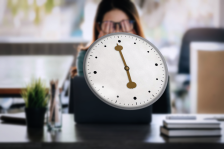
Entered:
5h59
